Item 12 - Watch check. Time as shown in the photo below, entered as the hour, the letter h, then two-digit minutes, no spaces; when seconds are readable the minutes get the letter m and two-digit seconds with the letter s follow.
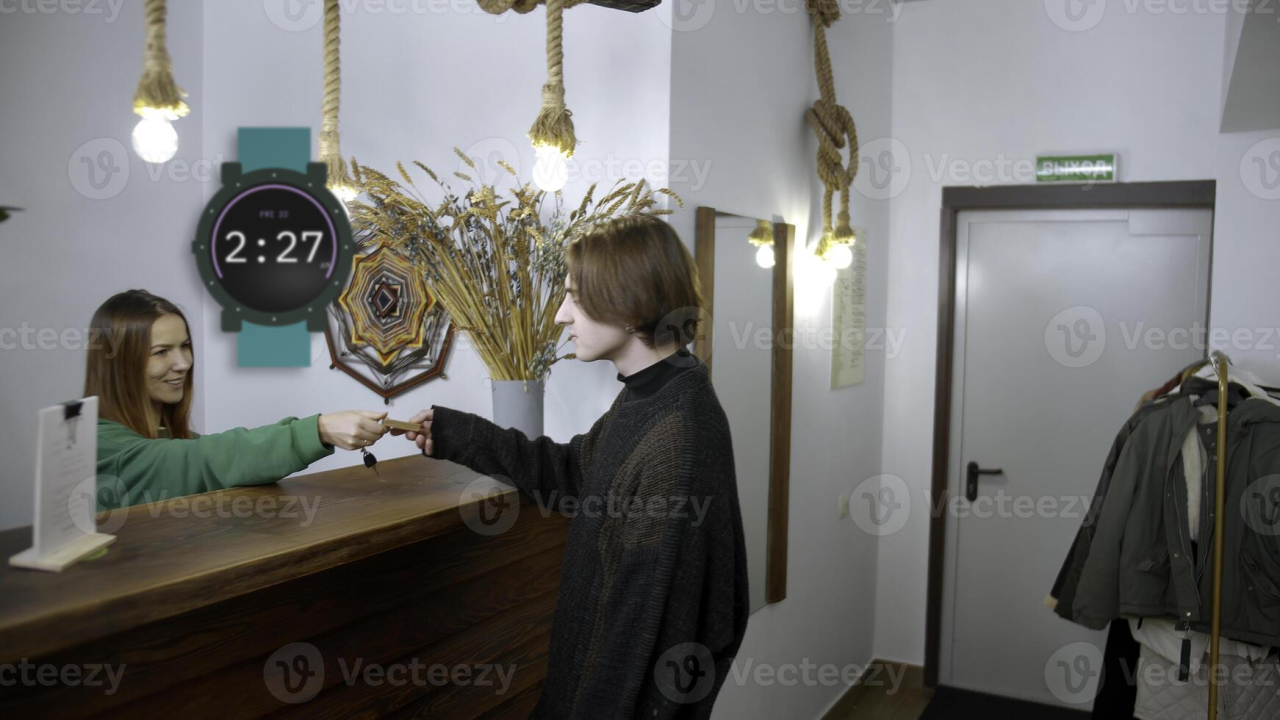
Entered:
2h27
